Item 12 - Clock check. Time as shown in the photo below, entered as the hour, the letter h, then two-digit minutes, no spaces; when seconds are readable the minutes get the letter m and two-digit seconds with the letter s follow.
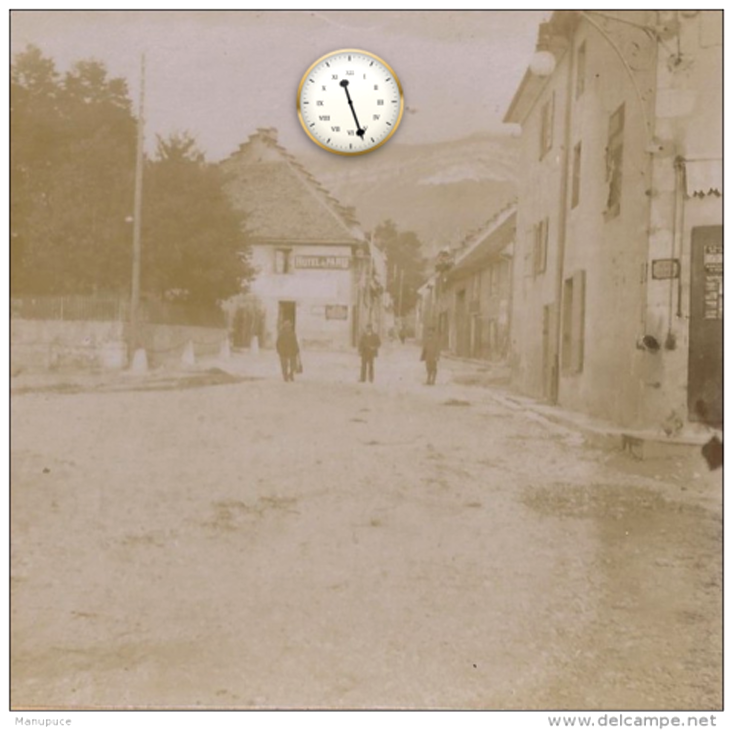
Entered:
11h27
